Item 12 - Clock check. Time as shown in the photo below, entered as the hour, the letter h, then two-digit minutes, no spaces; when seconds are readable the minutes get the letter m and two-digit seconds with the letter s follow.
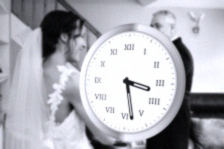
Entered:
3h28
